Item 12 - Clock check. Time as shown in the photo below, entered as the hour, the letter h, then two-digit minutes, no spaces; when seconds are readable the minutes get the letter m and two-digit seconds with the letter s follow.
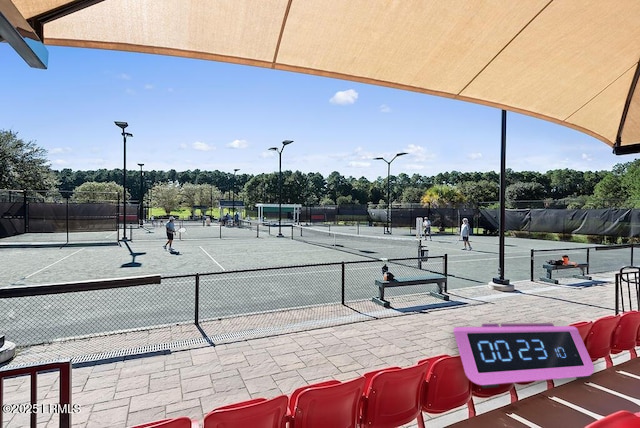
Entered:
0h23m10s
